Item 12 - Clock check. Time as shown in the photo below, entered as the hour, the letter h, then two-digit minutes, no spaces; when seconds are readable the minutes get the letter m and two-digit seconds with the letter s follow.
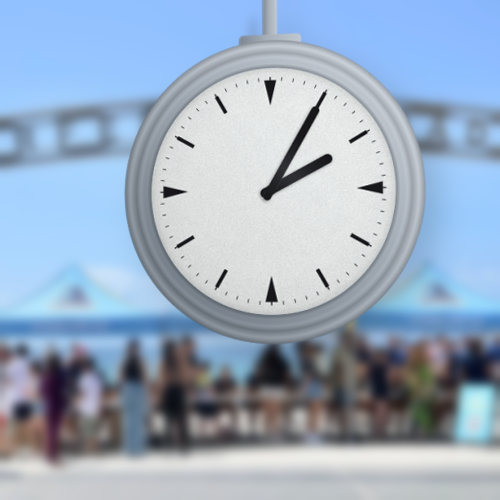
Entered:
2h05
